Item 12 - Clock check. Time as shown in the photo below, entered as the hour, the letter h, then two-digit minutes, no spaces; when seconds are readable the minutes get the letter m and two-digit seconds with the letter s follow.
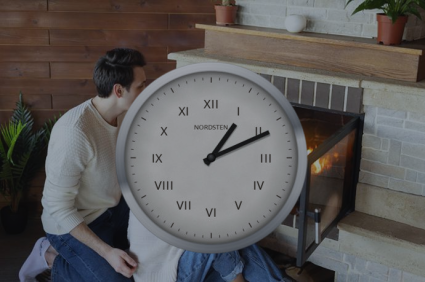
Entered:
1h11
